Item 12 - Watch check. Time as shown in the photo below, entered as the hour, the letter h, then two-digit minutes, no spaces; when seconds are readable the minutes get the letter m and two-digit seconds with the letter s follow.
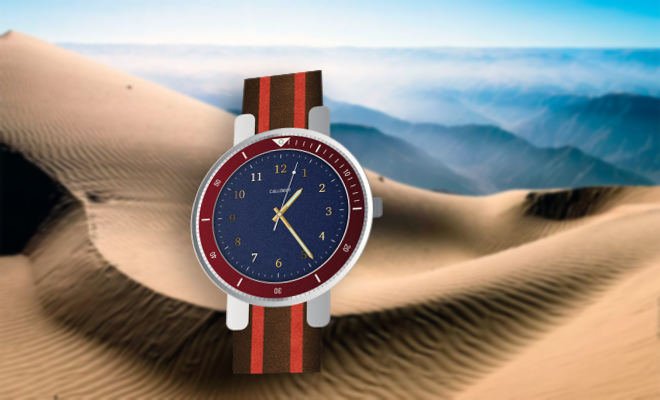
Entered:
1h24m03s
